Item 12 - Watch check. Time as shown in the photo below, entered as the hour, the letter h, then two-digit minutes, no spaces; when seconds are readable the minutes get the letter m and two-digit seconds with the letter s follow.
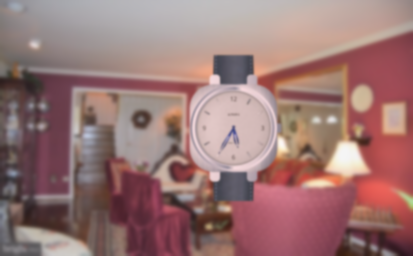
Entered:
5h35
